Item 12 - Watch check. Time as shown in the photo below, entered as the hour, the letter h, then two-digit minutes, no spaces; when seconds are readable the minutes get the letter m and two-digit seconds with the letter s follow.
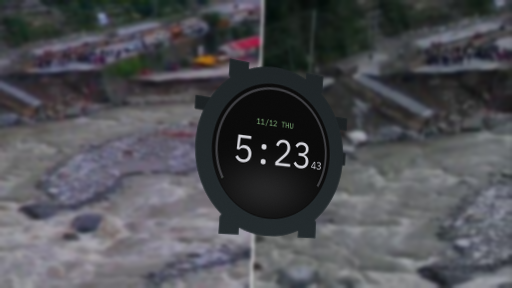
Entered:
5h23m43s
